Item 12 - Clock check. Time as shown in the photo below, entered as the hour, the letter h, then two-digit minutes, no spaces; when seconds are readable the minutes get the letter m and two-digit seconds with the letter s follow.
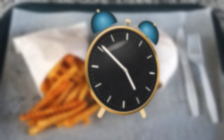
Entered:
4h51
